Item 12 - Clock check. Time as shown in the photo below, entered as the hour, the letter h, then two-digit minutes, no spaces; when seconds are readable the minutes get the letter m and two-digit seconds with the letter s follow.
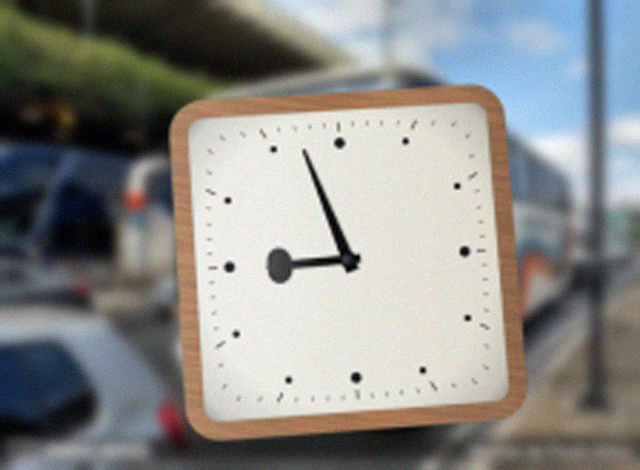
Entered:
8h57
